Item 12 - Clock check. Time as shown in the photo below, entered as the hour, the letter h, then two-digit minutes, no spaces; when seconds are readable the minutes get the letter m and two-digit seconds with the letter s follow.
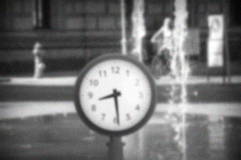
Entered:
8h29
